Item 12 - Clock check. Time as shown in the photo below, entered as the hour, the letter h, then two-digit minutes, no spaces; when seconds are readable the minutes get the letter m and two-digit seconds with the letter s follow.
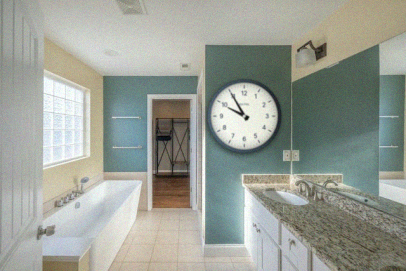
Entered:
9h55
